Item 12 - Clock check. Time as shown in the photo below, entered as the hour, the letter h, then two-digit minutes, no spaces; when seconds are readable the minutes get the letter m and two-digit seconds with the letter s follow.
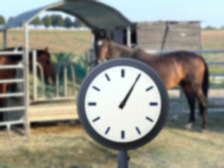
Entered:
1h05
